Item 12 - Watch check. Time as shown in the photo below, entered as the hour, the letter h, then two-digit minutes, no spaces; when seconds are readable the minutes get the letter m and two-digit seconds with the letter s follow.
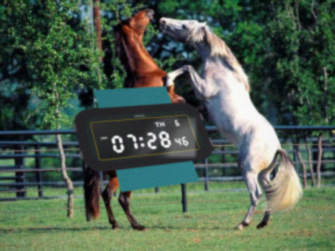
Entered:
7h28
